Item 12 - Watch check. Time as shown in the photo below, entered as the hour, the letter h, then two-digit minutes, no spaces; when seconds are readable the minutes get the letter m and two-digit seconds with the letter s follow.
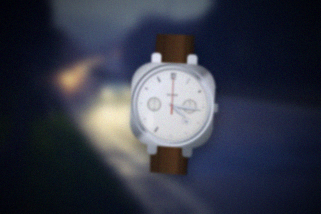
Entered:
4h16
